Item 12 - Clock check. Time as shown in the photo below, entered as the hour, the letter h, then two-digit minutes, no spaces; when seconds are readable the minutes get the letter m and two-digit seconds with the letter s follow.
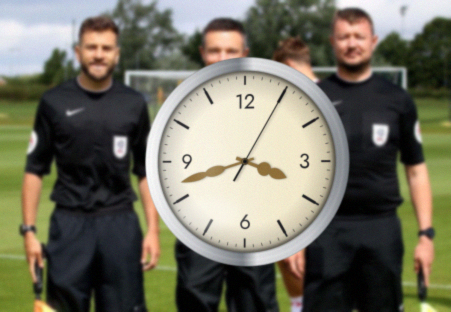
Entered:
3h42m05s
